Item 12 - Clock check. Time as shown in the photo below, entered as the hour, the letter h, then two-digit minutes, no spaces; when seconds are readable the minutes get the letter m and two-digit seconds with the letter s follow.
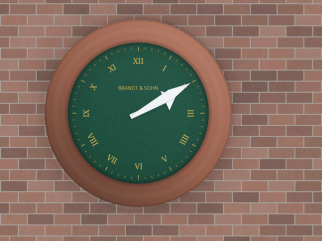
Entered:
2h10
